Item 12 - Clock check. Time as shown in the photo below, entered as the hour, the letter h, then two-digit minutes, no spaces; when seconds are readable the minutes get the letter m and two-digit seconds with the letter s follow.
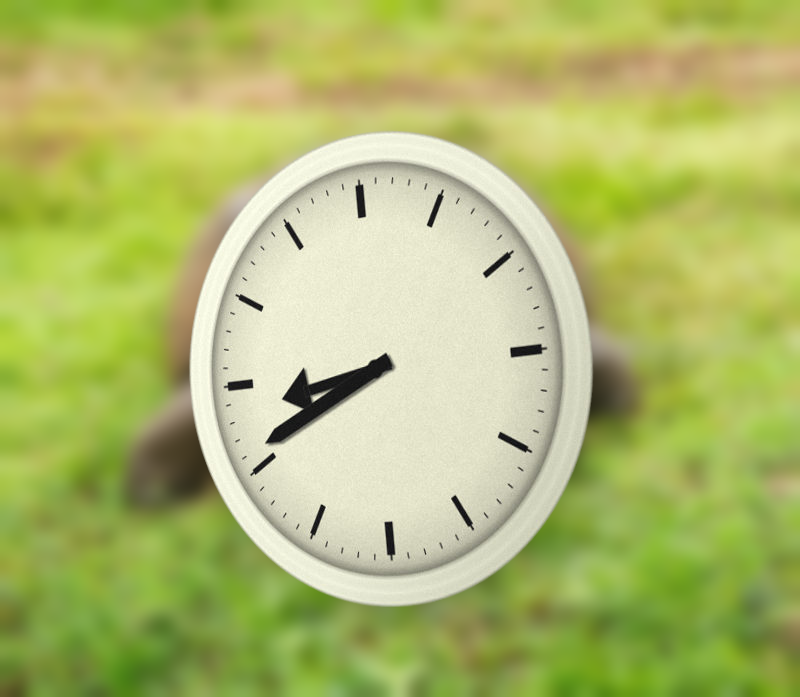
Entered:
8h41
